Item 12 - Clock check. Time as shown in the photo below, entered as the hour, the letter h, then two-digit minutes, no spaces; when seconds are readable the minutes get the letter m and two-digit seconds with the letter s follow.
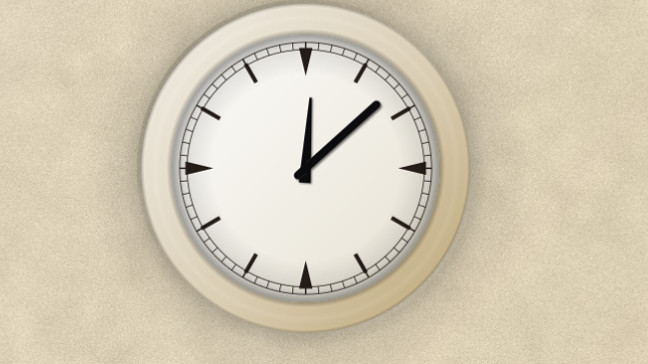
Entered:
12h08
